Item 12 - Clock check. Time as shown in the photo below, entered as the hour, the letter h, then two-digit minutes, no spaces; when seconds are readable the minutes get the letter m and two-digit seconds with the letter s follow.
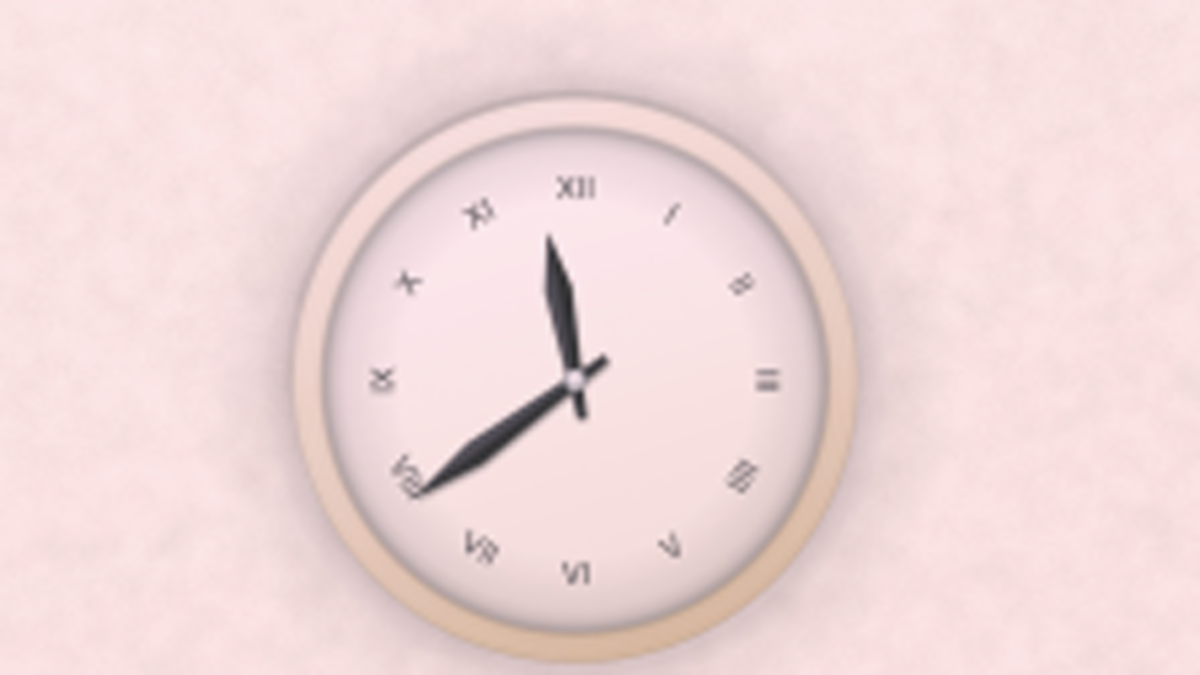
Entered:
11h39
